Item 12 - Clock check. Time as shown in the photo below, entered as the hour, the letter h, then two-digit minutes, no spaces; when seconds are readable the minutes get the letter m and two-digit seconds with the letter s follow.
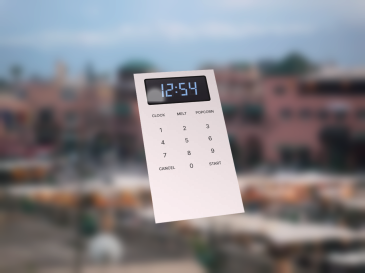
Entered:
12h54
